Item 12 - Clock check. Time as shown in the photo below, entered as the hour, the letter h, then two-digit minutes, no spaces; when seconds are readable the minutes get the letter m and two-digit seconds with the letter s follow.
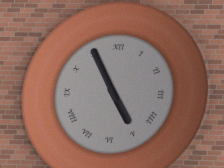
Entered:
4h55
